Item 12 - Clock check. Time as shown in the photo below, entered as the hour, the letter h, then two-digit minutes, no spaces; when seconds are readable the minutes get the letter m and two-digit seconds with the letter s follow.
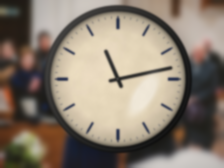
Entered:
11h13
